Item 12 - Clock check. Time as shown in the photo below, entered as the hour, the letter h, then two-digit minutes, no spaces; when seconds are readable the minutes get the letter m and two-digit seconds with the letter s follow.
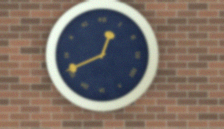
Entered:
12h41
